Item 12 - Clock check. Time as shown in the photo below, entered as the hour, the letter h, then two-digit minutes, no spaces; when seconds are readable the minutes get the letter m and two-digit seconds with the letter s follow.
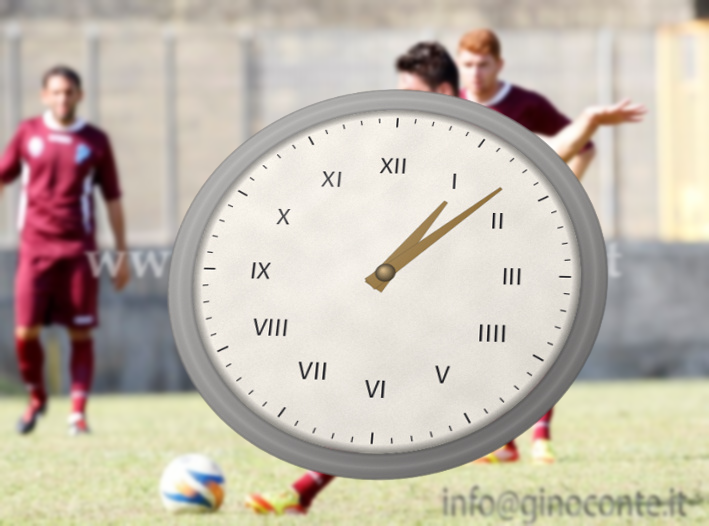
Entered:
1h08
